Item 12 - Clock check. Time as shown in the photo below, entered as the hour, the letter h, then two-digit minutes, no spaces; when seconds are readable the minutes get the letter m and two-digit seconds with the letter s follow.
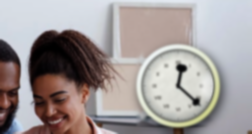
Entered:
12h22
